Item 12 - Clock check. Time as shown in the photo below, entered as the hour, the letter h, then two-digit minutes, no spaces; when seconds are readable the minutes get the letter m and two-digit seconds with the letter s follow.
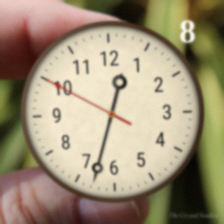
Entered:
12h32m50s
